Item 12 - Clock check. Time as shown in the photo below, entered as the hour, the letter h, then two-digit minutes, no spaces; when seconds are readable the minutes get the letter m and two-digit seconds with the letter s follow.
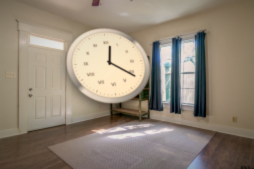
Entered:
12h21
